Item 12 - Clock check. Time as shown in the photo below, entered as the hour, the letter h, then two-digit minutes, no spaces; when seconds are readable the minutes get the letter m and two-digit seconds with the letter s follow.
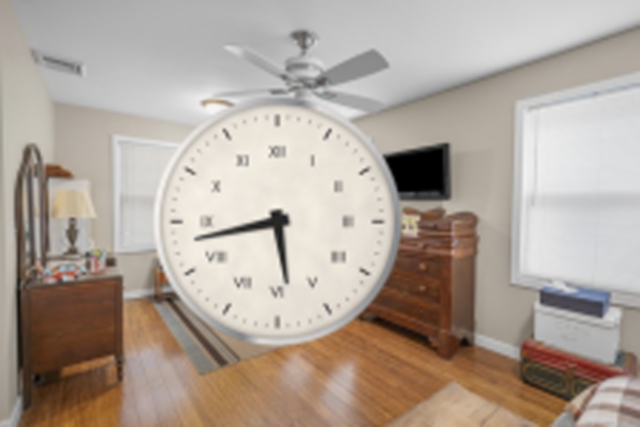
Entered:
5h43
